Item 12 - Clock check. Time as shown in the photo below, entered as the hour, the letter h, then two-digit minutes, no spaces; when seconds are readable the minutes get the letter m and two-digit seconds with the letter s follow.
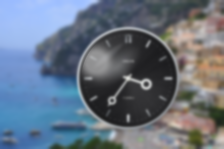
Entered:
3h36
